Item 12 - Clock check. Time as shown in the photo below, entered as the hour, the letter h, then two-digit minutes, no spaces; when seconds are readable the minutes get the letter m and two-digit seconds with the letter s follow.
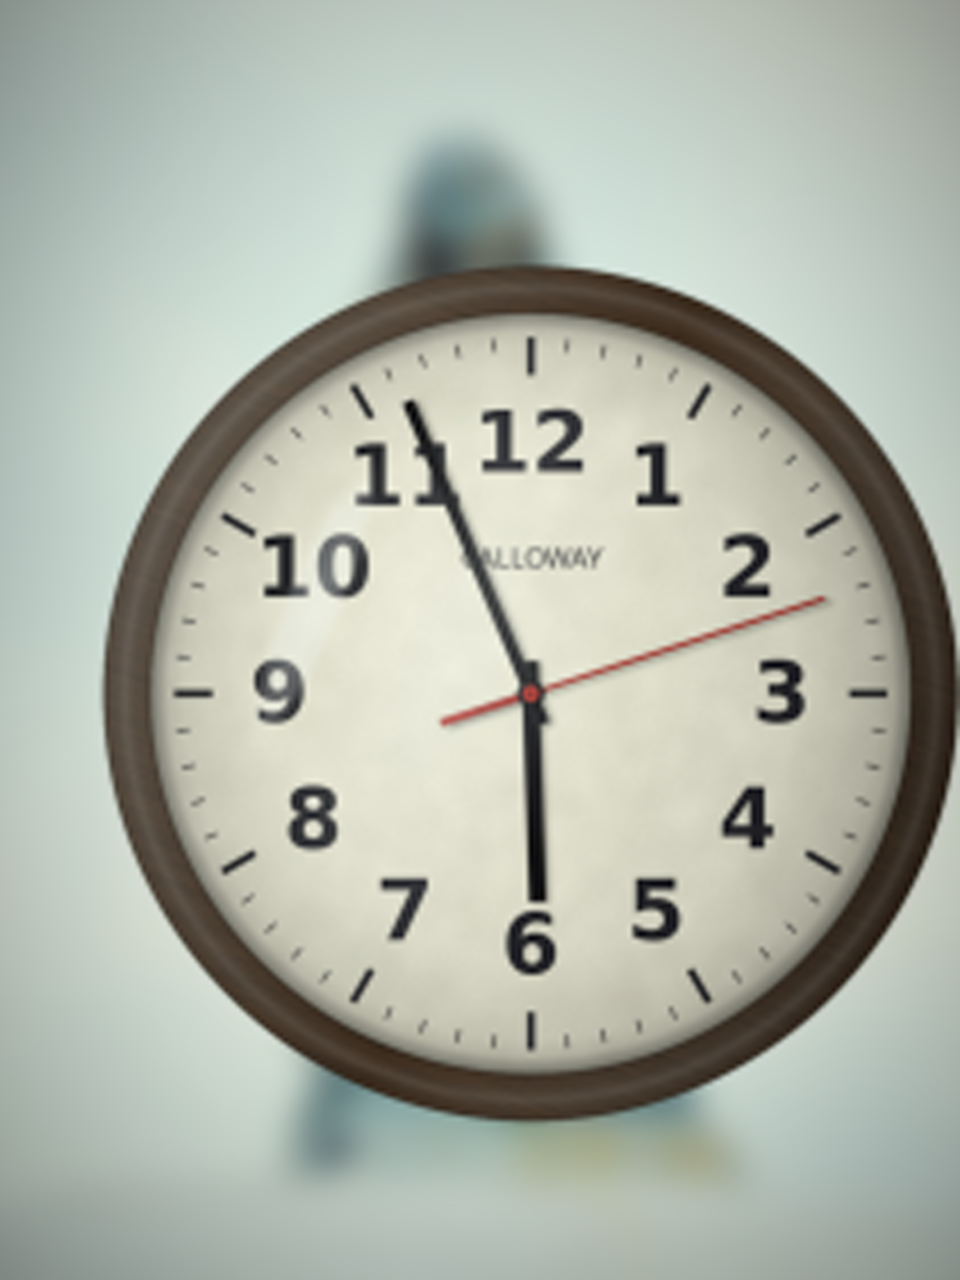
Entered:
5h56m12s
